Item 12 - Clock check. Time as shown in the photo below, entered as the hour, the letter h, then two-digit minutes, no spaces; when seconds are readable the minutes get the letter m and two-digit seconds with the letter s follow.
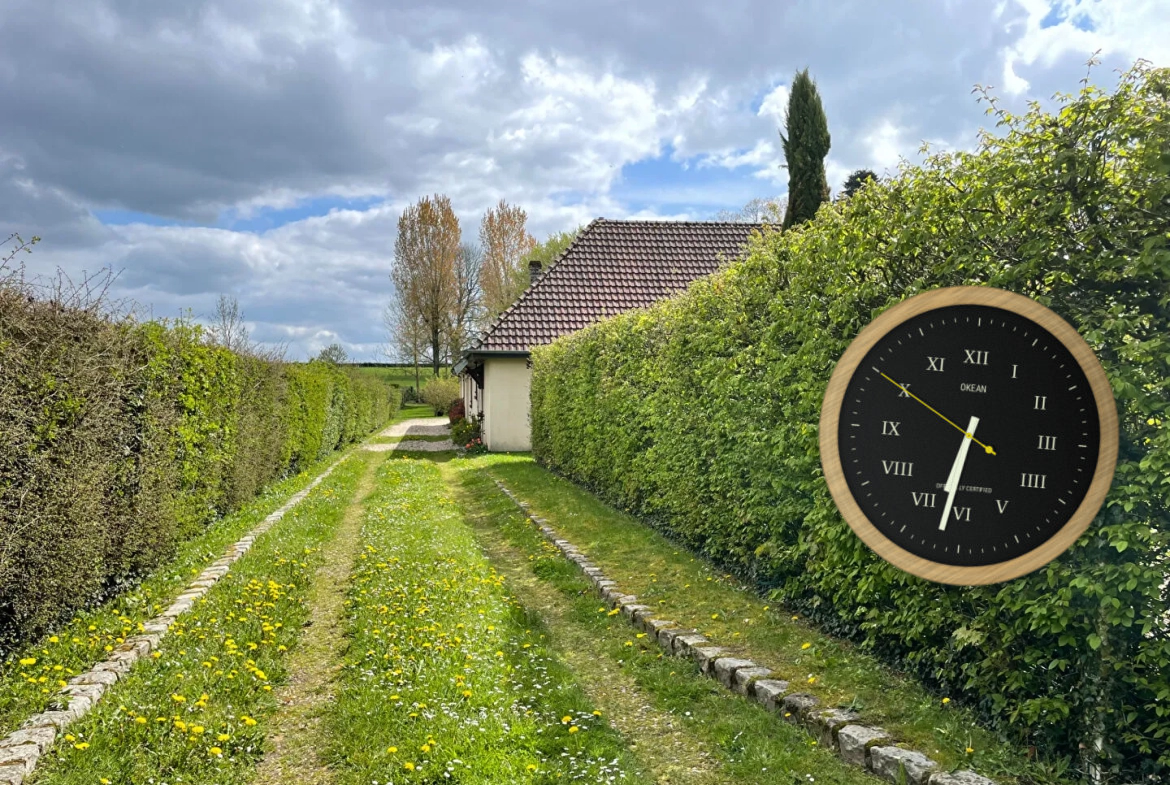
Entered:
6h31m50s
